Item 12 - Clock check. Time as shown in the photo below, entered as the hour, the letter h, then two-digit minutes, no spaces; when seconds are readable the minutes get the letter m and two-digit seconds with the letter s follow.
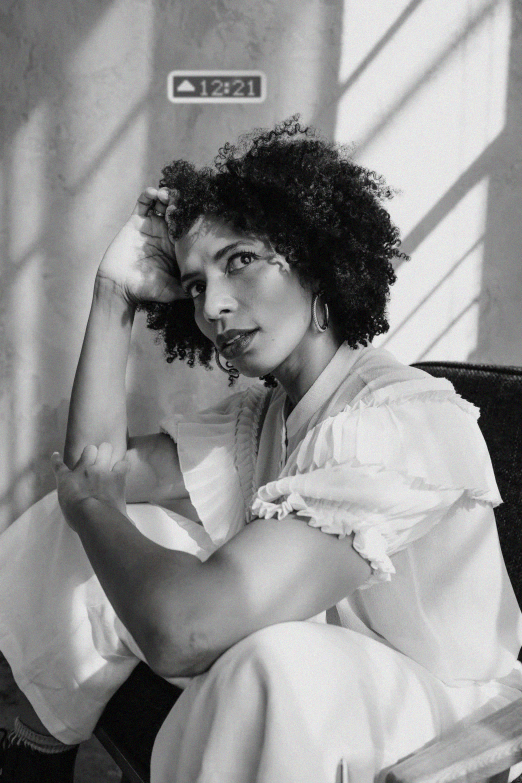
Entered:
12h21
